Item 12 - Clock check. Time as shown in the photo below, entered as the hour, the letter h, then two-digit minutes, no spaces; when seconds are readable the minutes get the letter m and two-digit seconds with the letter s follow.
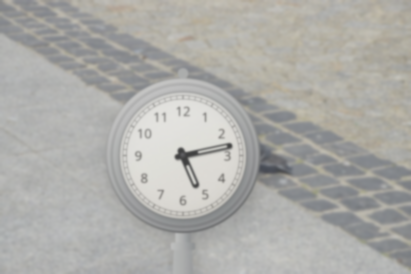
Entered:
5h13
